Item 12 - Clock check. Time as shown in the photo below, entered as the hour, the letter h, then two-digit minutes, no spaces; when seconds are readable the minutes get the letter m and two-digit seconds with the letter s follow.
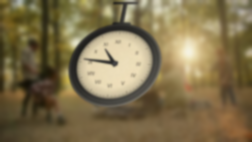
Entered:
10h46
